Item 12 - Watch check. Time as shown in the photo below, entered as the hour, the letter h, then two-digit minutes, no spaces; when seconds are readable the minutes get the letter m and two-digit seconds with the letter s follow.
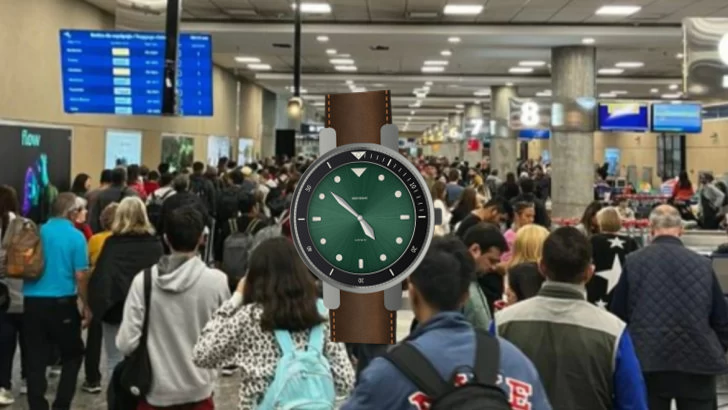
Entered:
4h52
